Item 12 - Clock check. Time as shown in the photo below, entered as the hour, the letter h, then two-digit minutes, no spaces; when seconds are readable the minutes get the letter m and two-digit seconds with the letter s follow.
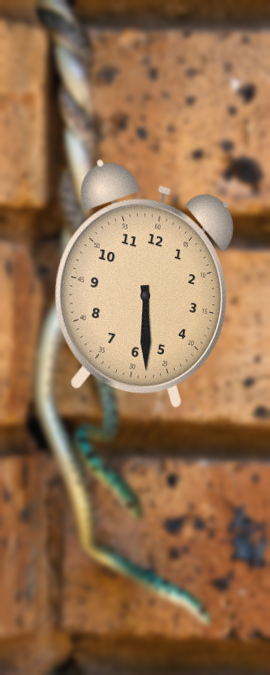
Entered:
5h28
